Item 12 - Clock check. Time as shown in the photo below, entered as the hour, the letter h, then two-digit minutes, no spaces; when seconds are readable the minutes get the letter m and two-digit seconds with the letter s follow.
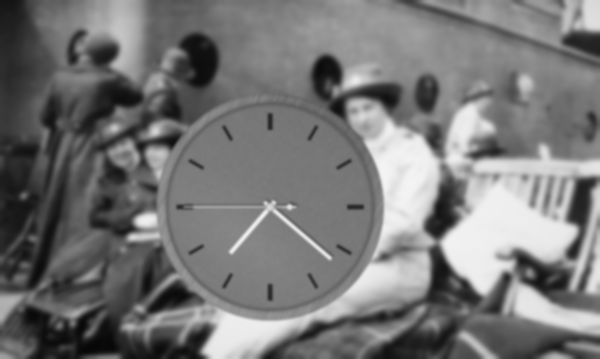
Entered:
7h21m45s
